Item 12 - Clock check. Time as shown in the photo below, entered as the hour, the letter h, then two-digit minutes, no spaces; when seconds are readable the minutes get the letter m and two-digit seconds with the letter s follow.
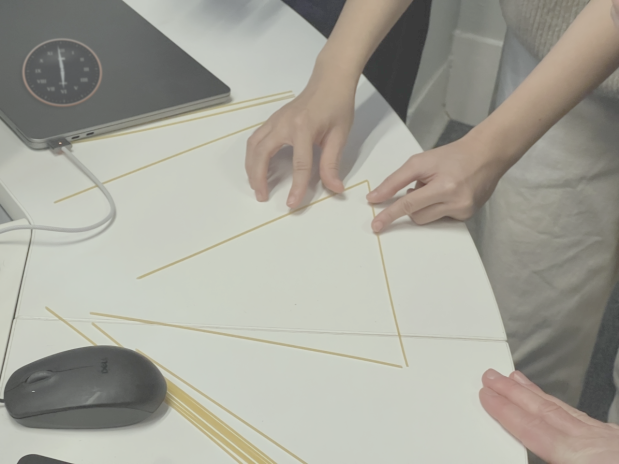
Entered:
5h59
